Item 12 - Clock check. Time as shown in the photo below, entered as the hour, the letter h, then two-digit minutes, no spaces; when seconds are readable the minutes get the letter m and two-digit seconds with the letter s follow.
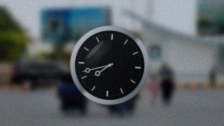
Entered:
7h42
